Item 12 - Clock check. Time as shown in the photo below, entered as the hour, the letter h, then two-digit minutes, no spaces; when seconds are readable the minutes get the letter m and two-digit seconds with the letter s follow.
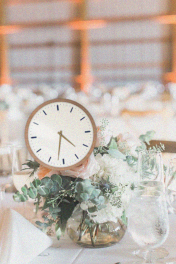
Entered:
4h32
